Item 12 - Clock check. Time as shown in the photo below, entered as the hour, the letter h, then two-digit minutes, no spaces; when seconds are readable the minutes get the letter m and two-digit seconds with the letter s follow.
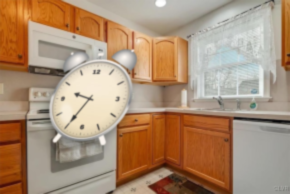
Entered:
9h35
